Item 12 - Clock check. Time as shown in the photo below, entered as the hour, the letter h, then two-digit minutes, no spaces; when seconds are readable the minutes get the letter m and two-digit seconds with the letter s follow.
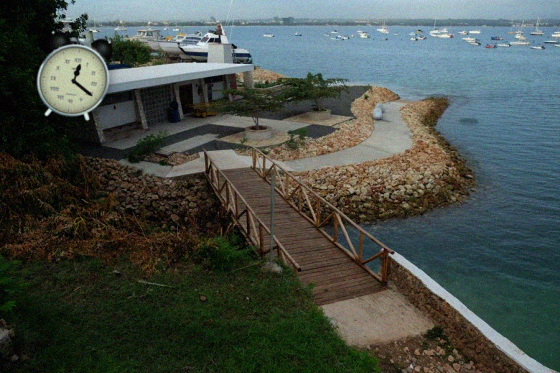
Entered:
12h20
